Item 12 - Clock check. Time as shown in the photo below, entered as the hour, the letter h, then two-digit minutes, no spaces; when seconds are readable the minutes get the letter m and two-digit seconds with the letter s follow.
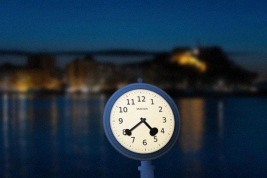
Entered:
4h39
